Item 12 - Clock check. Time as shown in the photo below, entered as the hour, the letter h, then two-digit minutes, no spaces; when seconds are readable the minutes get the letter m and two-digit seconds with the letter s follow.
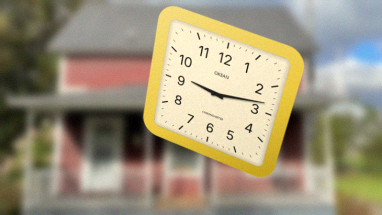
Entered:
9h13
